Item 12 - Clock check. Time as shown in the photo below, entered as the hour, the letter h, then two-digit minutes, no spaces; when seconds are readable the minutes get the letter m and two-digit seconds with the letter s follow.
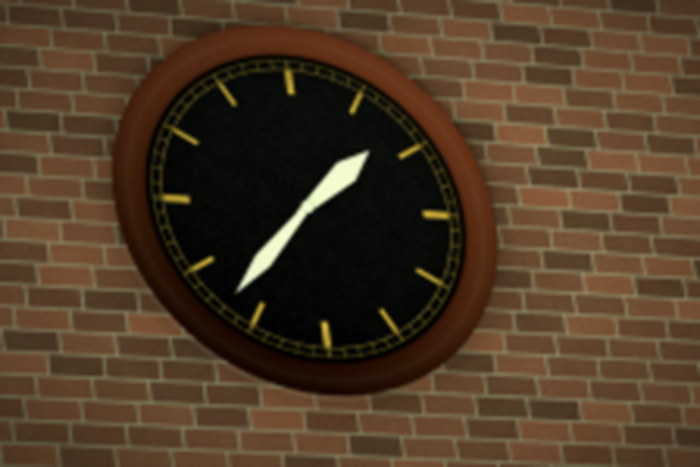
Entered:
1h37
